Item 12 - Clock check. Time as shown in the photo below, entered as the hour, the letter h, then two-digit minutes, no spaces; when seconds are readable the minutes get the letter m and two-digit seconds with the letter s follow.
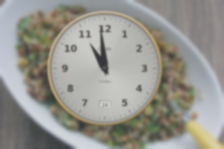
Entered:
10h59
